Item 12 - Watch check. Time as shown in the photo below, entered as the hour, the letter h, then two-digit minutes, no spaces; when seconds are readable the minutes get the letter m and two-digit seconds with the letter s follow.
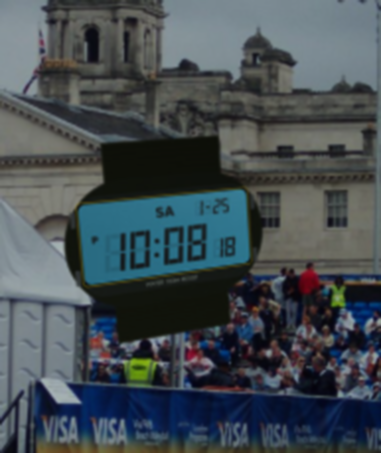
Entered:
10h08m18s
